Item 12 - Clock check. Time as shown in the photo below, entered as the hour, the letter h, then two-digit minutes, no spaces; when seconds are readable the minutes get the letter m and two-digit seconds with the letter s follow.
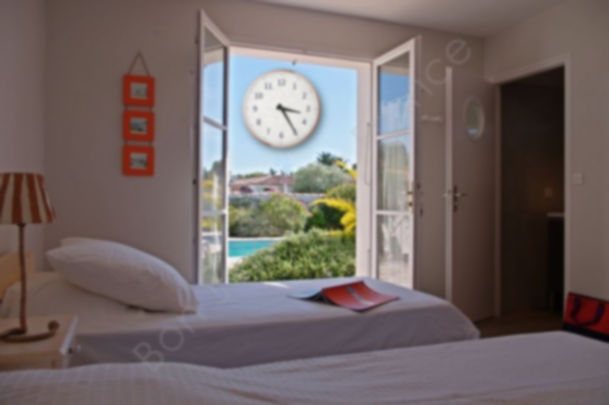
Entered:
3h25
